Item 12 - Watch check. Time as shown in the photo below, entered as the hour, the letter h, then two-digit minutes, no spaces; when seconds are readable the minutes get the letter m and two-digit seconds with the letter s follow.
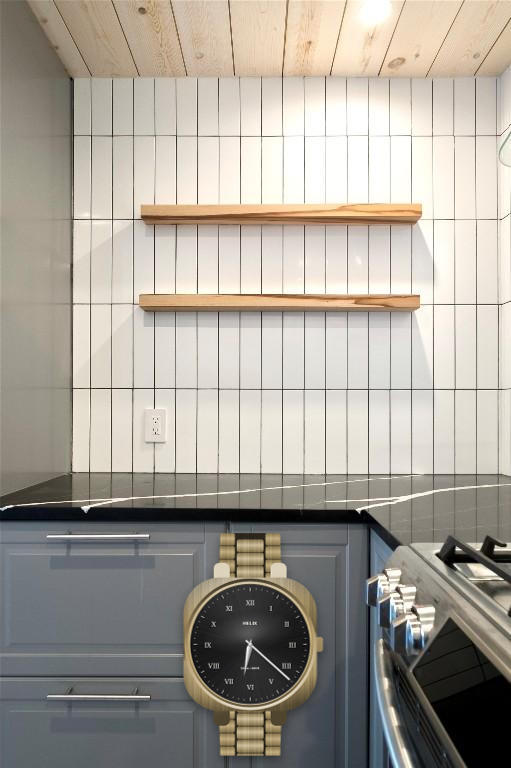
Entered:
6h22
